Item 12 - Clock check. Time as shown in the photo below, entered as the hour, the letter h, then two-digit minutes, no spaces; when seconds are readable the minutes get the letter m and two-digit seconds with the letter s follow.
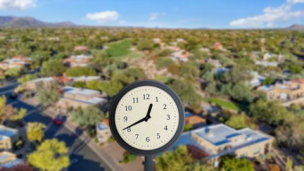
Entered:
12h41
